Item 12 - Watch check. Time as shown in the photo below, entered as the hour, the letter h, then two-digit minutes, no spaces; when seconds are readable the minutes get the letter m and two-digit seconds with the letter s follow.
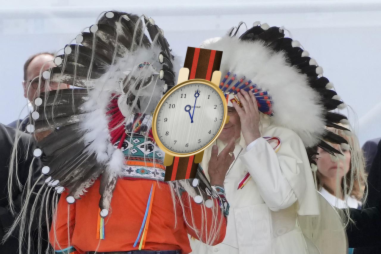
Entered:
11h00
